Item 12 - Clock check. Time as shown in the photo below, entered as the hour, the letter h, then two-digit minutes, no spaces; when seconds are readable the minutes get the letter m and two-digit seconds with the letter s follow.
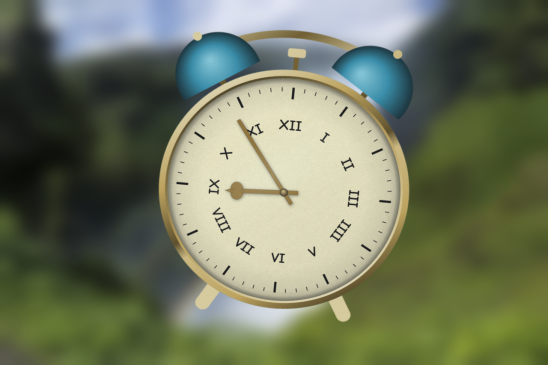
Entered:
8h54
